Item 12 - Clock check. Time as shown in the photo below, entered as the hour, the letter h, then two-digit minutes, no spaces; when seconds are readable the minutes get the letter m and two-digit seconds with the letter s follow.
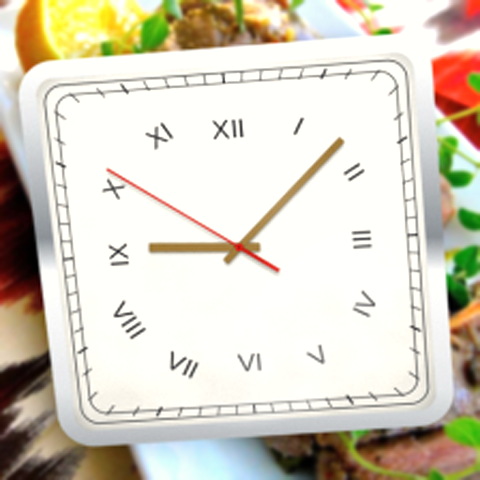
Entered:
9h07m51s
